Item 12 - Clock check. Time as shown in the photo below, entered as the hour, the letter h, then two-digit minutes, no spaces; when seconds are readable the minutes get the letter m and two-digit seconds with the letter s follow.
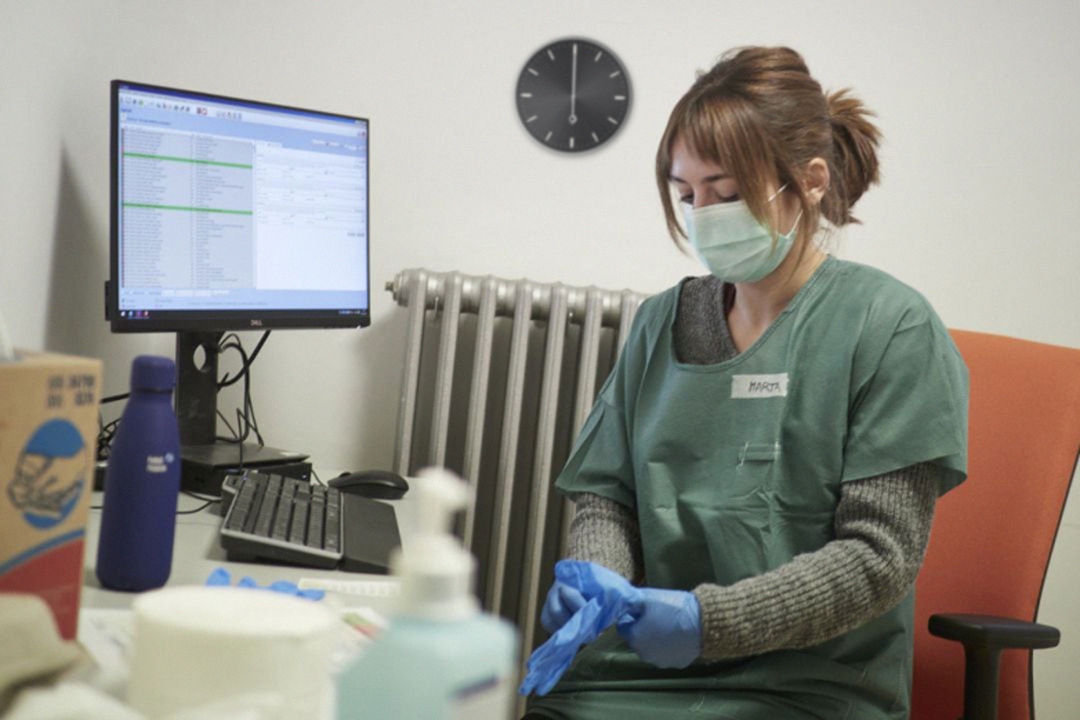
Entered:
6h00
